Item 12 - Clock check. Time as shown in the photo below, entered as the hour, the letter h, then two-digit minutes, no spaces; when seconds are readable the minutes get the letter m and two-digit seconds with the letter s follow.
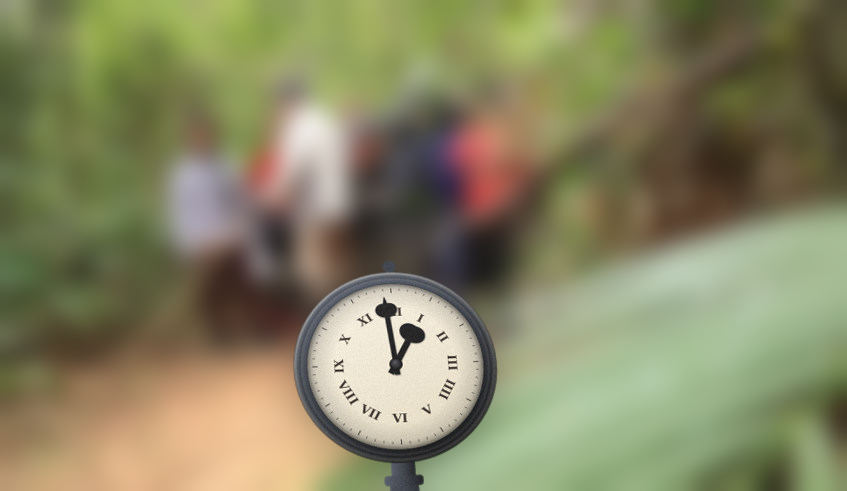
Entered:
12h59
